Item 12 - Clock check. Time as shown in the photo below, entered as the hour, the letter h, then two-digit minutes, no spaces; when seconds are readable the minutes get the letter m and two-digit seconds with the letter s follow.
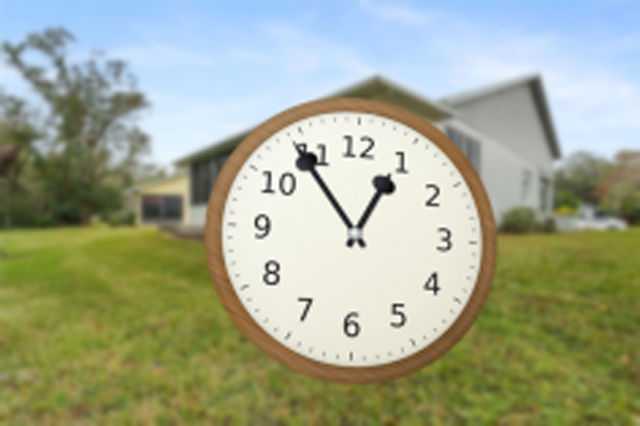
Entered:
12h54
